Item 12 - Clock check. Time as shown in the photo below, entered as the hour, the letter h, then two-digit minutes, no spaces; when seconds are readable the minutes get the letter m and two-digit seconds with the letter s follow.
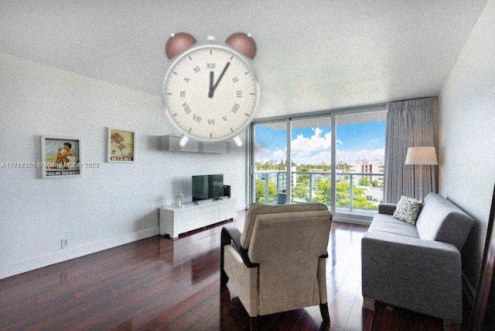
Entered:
12h05
